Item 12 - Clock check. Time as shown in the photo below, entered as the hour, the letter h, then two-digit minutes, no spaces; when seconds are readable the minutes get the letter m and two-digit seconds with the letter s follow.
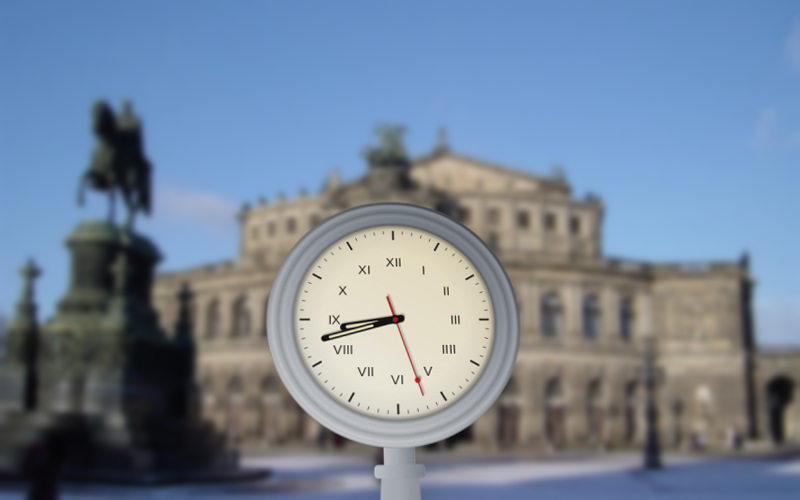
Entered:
8h42m27s
